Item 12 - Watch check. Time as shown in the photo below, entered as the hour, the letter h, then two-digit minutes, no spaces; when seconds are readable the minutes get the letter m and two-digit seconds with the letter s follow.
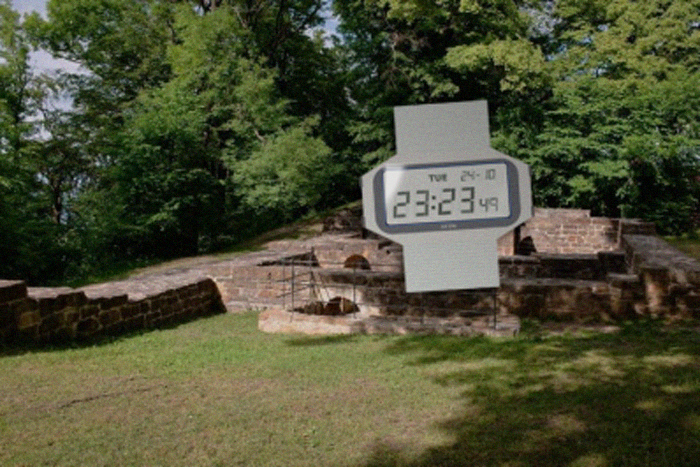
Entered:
23h23m49s
